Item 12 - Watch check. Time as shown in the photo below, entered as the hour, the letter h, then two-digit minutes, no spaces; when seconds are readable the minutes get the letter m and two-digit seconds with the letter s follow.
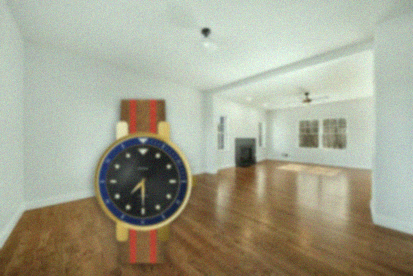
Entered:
7h30
